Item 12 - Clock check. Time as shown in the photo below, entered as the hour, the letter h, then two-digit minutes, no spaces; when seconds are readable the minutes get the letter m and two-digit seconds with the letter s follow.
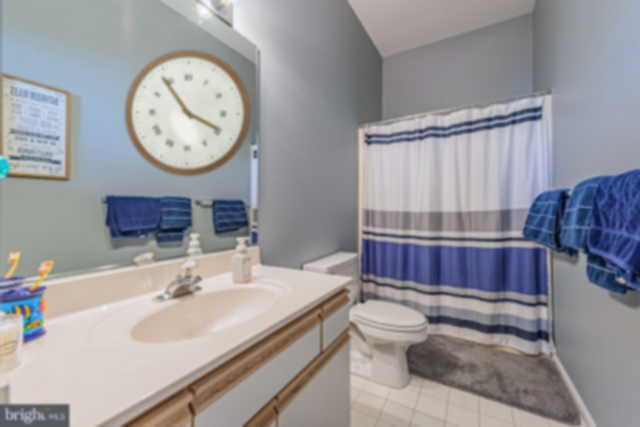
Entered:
3h54
